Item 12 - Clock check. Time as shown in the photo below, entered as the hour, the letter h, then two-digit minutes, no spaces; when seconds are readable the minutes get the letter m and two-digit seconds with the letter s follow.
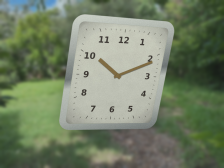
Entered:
10h11
